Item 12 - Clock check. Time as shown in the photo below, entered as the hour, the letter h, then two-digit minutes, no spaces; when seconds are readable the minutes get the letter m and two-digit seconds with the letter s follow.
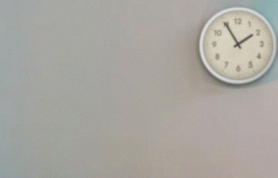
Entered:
1h55
